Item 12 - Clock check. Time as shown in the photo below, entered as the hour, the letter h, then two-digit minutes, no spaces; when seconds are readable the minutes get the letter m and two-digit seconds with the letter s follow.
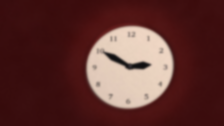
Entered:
2h50
